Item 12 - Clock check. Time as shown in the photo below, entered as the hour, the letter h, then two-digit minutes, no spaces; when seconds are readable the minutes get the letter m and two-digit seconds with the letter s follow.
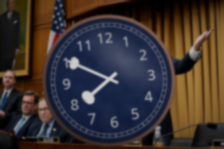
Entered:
7h50
